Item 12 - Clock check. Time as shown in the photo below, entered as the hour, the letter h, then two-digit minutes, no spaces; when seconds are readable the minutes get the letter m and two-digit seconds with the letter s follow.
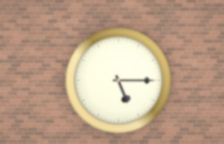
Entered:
5h15
